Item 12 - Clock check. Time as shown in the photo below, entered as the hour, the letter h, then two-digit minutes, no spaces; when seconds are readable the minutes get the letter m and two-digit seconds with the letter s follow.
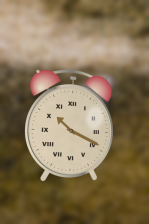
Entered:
10h19
